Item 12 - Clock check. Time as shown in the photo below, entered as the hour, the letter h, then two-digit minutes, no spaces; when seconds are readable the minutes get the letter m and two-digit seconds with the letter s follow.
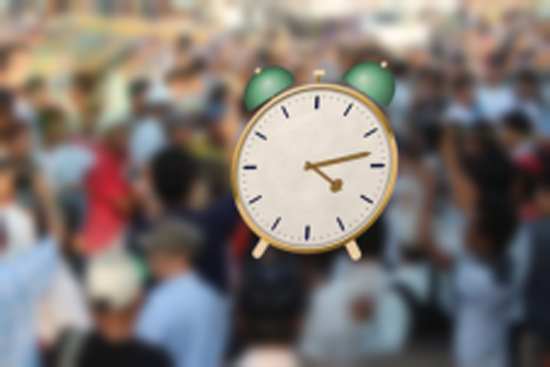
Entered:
4h13
